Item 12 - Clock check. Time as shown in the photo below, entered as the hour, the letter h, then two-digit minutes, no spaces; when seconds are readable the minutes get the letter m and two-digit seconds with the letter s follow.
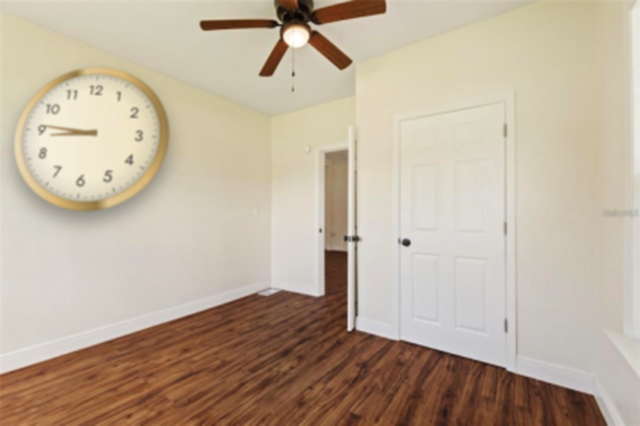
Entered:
8h46
